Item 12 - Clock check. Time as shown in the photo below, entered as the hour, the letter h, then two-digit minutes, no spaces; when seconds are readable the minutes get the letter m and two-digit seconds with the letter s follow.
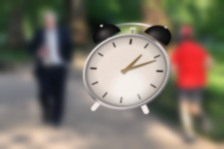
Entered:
1h11
